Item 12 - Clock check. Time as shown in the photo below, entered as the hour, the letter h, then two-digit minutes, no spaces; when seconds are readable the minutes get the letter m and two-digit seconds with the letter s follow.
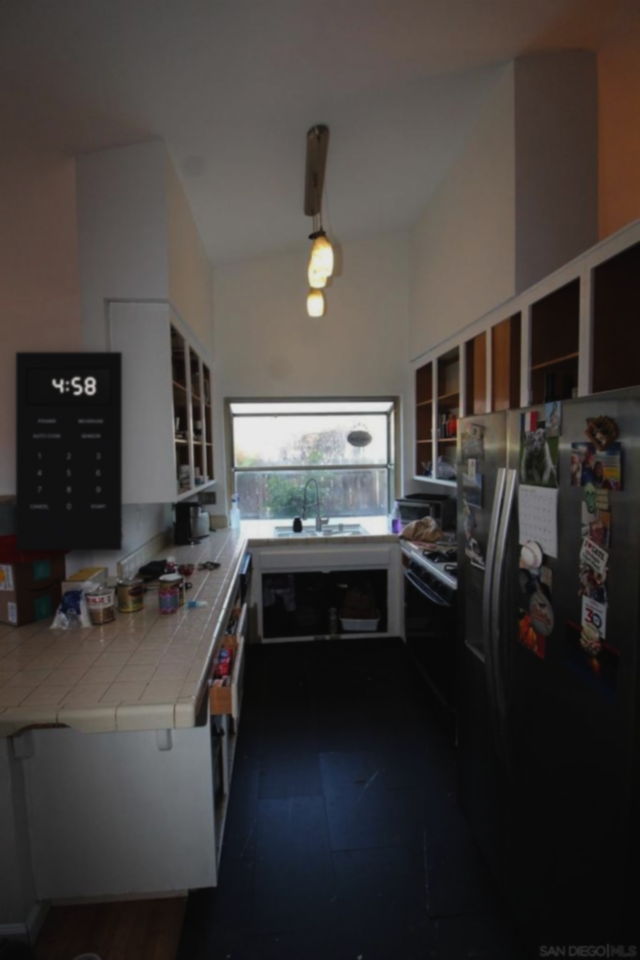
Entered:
4h58
